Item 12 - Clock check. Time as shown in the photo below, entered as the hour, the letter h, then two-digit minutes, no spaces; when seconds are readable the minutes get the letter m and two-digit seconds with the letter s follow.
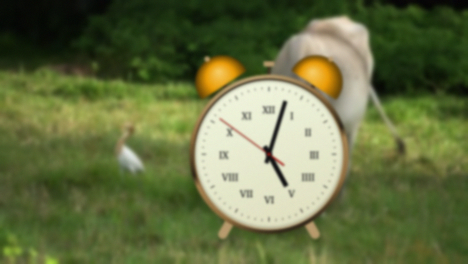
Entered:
5h02m51s
